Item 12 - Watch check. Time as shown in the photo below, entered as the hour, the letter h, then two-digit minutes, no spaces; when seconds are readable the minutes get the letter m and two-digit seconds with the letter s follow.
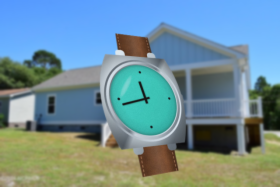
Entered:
11h43
